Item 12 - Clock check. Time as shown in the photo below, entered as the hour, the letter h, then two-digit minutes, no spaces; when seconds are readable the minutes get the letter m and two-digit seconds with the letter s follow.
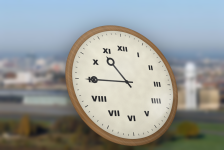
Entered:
10h45
